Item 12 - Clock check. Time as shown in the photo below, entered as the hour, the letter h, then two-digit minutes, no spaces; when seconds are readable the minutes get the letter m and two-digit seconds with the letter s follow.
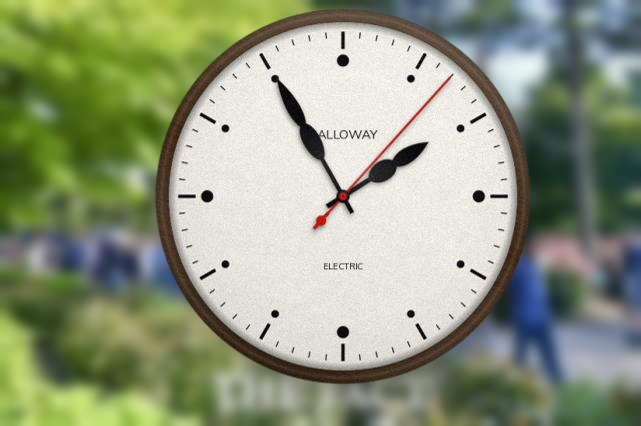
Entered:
1h55m07s
